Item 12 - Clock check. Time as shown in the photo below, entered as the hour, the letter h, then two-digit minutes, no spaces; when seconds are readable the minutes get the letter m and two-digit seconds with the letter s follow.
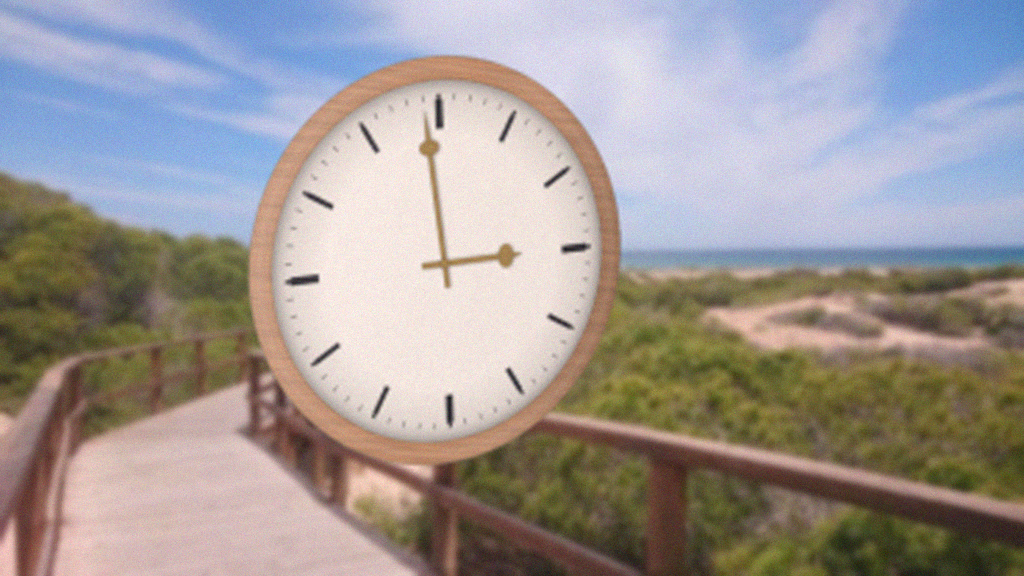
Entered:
2h59
